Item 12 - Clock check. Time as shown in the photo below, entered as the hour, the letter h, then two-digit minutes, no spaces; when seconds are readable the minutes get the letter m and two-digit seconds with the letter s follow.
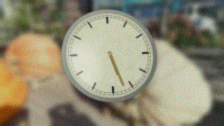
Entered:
5h27
